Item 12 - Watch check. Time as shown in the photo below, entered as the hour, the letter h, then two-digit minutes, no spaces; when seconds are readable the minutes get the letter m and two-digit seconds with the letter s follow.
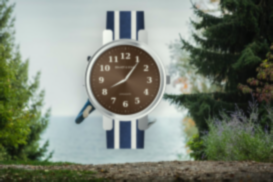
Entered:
8h06
